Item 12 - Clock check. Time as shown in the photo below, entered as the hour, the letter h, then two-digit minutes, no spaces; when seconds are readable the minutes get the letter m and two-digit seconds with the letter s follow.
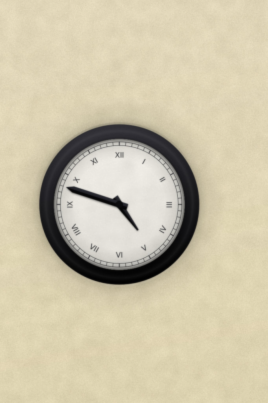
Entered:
4h48
